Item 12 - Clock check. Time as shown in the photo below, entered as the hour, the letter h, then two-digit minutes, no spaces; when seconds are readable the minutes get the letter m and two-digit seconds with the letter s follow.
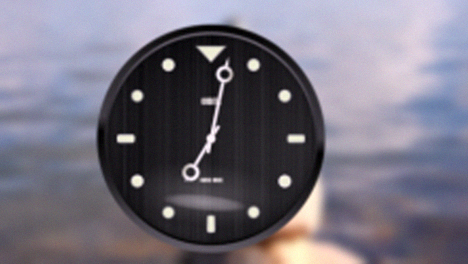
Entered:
7h02
